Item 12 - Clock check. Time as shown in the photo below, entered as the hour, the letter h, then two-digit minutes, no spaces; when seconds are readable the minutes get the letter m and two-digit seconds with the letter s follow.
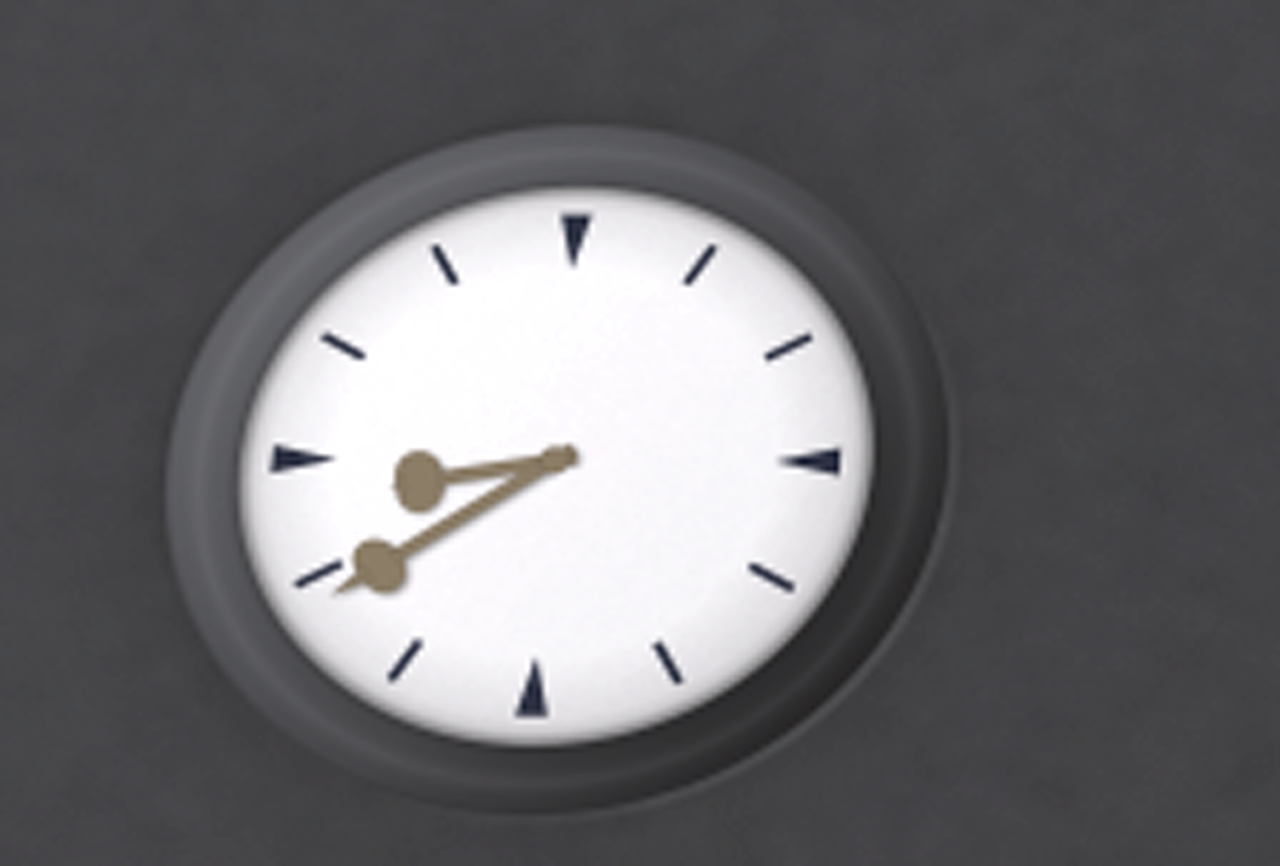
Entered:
8h39
